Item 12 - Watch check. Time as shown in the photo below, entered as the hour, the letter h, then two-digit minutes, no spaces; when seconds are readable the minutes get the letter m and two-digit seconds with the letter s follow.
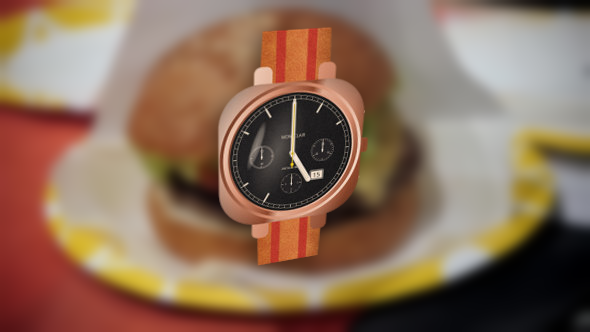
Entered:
5h00
